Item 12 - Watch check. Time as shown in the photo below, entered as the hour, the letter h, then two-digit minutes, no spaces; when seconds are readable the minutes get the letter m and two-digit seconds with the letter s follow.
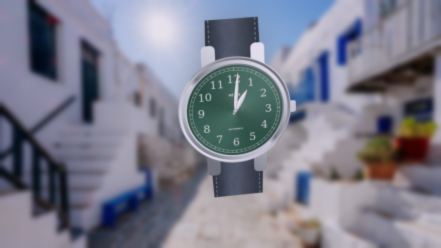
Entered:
1h01
